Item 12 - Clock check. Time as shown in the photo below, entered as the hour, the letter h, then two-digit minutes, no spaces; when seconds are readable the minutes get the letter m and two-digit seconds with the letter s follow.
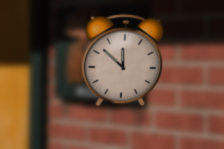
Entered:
11h52
